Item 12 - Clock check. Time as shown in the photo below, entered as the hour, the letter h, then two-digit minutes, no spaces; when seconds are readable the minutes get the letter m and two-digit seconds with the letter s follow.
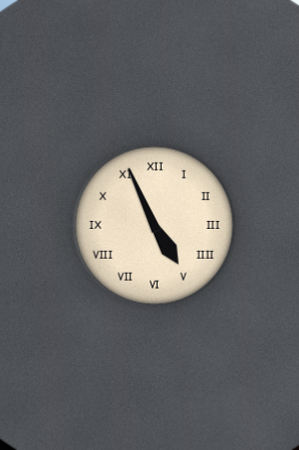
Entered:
4h56
